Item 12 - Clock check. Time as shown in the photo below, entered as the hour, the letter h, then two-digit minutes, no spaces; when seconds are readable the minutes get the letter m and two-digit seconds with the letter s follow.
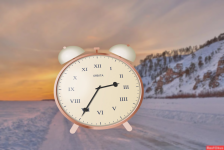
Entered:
2h35
